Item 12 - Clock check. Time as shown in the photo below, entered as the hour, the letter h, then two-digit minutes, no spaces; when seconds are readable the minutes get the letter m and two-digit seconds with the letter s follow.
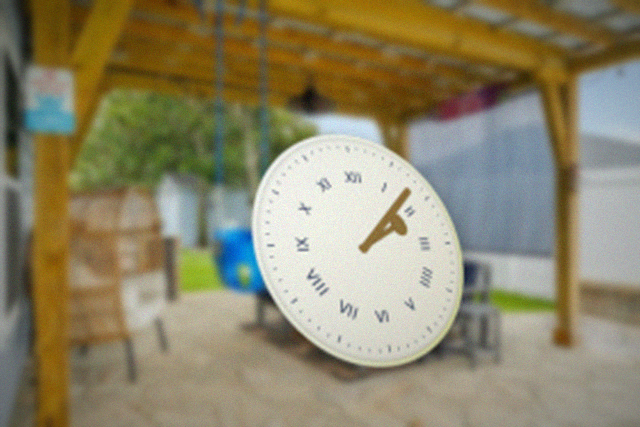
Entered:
2h08
